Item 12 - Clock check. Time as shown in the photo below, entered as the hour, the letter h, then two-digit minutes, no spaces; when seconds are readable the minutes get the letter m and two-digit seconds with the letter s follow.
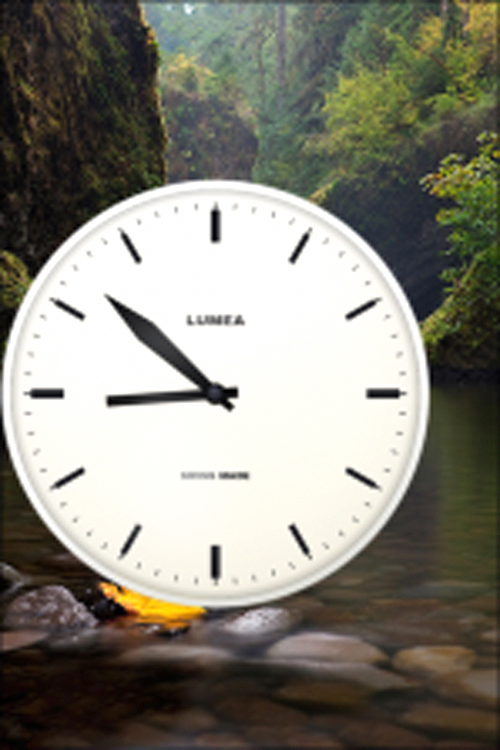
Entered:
8h52
